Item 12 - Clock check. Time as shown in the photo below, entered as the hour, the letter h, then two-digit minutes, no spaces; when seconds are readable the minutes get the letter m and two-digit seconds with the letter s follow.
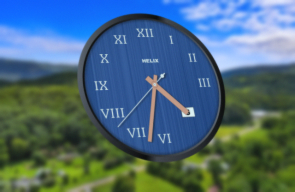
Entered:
4h32m38s
